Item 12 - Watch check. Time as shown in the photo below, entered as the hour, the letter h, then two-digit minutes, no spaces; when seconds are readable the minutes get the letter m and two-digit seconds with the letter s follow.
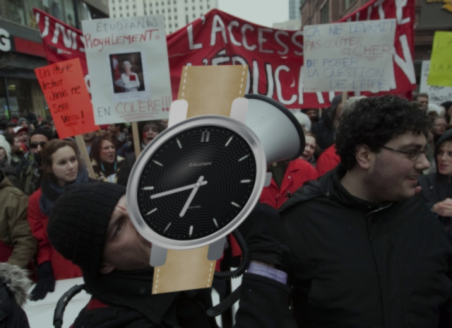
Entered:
6h43
